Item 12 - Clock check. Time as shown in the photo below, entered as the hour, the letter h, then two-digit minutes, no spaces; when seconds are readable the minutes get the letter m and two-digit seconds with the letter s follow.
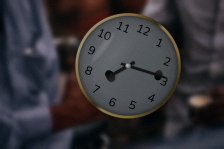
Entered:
7h14
